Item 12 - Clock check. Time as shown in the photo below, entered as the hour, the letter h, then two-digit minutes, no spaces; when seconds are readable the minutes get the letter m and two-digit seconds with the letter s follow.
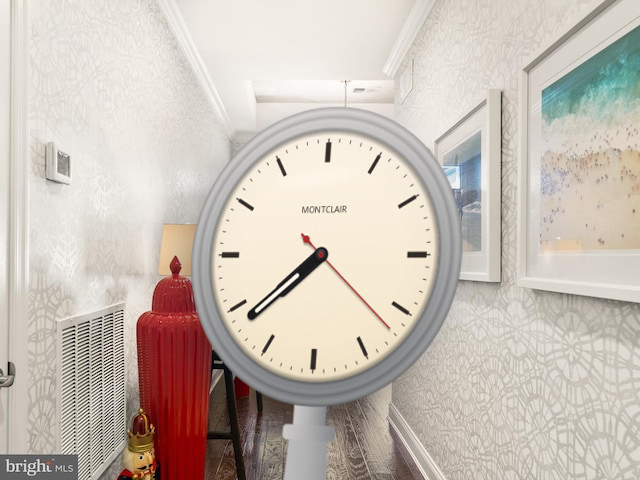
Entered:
7h38m22s
